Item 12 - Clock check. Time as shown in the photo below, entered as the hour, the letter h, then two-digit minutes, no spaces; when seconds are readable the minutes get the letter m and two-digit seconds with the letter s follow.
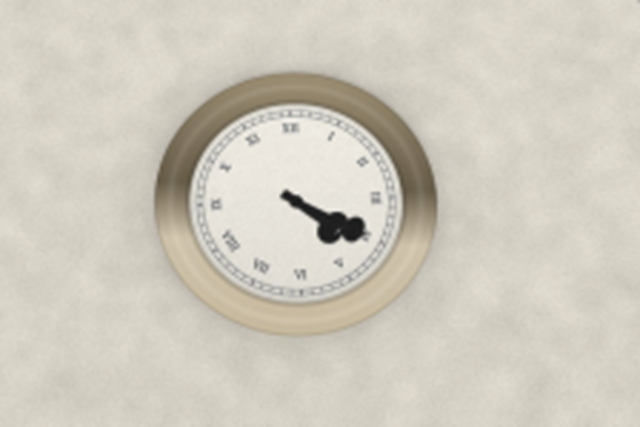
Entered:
4h20
